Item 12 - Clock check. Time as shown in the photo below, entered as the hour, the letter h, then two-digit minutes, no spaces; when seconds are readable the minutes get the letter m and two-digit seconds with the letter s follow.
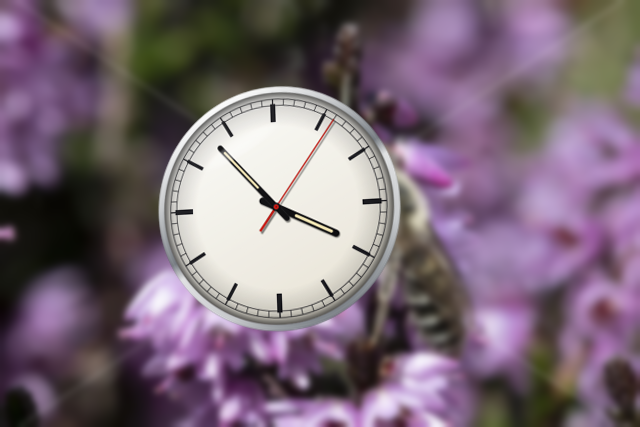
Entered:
3h53m06s
